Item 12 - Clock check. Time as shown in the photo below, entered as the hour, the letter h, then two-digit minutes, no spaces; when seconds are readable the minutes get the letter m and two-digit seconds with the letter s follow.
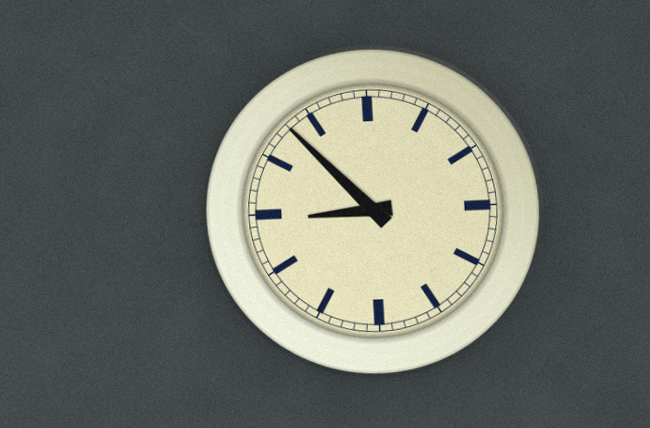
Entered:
8h53
